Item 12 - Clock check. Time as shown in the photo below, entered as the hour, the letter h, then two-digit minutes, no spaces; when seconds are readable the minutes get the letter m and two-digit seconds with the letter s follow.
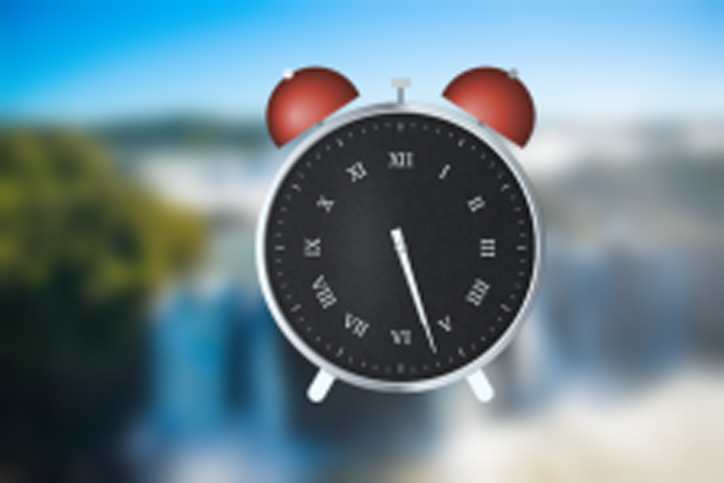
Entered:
5h27
